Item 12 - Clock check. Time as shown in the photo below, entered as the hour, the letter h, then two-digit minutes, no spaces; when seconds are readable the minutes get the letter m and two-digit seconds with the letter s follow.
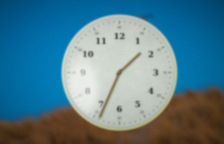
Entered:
1h34
